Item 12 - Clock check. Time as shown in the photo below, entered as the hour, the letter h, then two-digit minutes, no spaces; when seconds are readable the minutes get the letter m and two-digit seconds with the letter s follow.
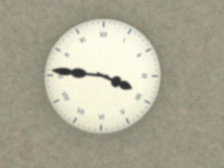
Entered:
3h46
